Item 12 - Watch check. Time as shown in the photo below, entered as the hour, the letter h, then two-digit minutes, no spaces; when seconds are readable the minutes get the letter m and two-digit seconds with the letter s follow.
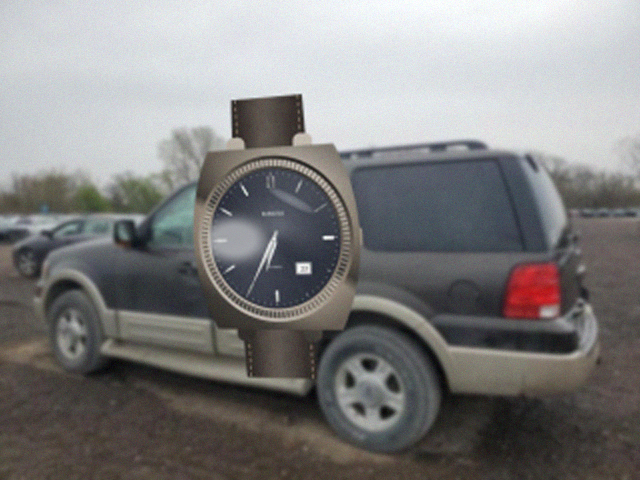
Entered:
6h35
